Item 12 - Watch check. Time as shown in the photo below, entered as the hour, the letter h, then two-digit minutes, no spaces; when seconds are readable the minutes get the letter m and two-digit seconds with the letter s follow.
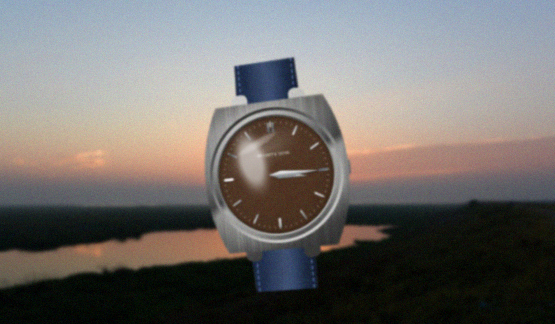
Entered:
3h15
